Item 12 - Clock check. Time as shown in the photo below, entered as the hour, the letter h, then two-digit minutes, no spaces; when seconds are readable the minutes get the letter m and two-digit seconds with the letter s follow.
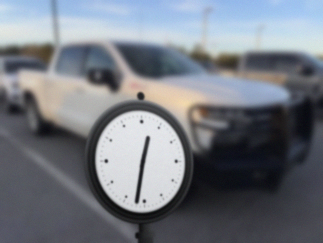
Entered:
12h32
